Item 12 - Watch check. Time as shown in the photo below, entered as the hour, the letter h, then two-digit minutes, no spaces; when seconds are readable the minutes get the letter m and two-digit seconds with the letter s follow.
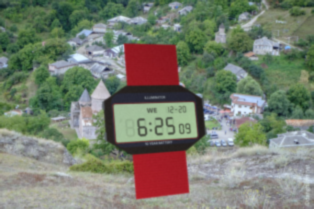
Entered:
6h25m09s
